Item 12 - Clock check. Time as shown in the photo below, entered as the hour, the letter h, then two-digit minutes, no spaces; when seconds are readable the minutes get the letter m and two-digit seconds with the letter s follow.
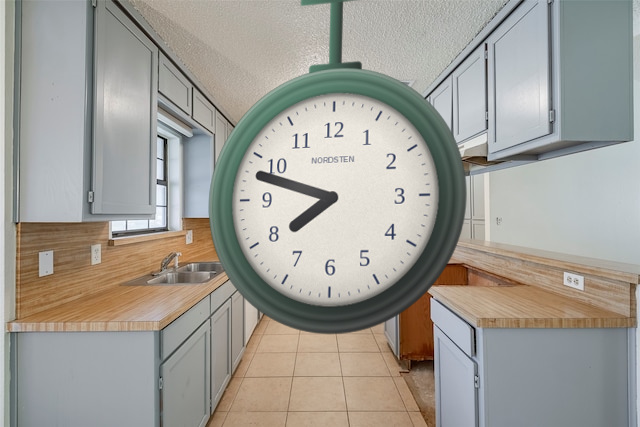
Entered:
7h48
